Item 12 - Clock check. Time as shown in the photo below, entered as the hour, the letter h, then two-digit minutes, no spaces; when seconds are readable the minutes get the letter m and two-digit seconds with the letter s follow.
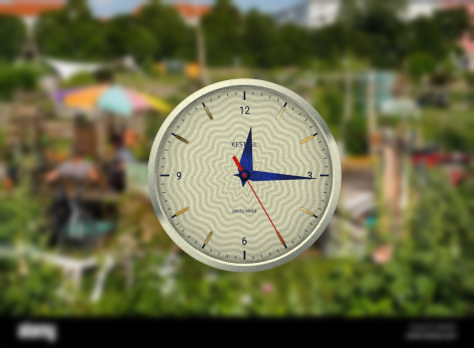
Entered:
12h15m25s
